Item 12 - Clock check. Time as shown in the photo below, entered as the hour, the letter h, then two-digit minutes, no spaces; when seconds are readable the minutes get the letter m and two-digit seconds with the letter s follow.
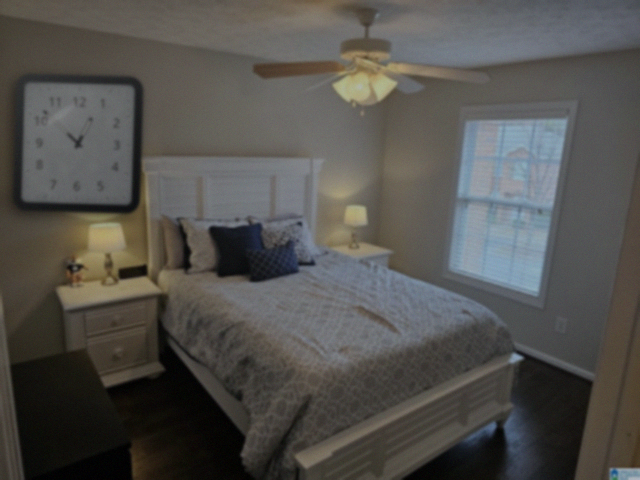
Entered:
12h52
